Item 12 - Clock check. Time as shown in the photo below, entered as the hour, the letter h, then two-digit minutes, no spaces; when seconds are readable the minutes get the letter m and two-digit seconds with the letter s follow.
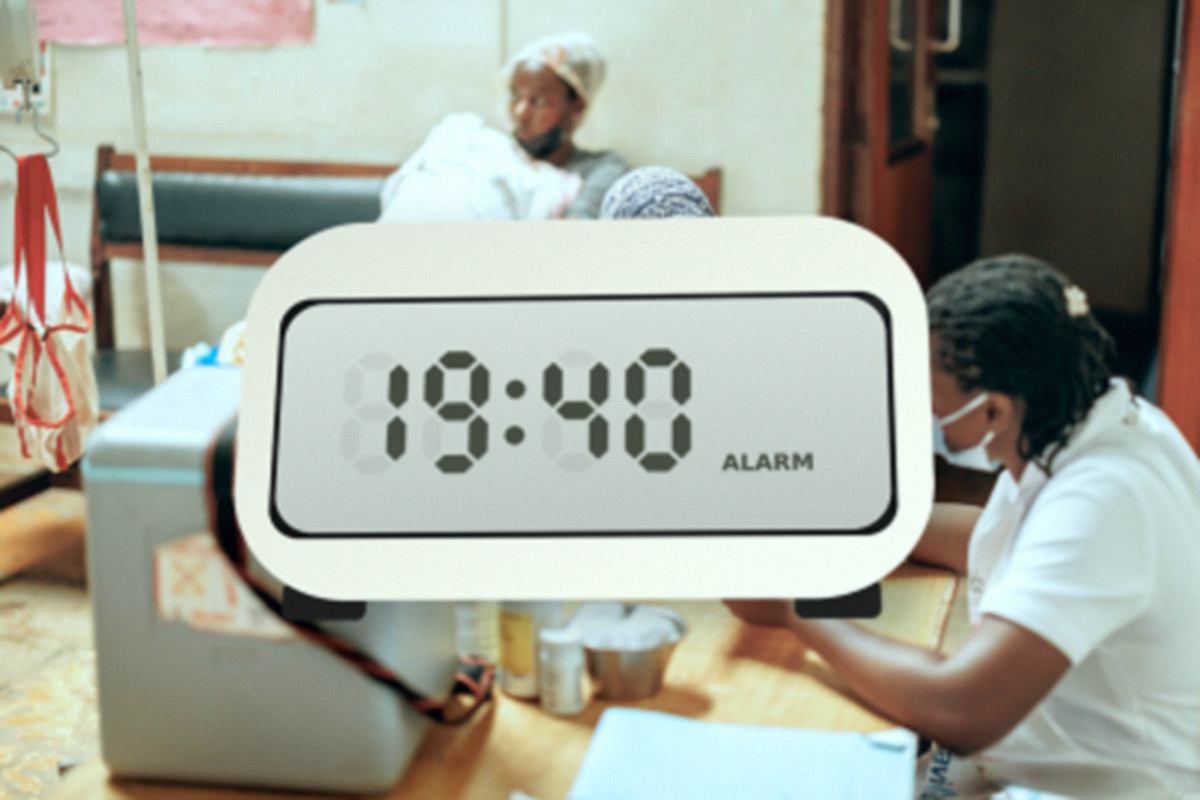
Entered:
19h40
